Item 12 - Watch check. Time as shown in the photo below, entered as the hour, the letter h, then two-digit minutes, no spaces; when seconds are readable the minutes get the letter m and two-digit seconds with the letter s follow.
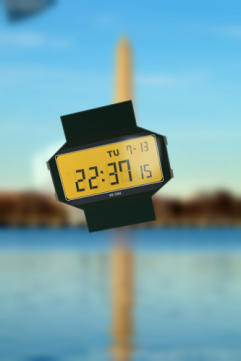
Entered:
22h37m15s
